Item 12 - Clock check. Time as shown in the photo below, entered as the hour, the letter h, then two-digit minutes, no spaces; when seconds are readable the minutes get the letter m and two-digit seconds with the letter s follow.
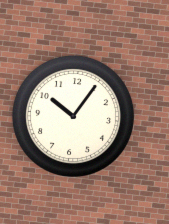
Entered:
10h05
